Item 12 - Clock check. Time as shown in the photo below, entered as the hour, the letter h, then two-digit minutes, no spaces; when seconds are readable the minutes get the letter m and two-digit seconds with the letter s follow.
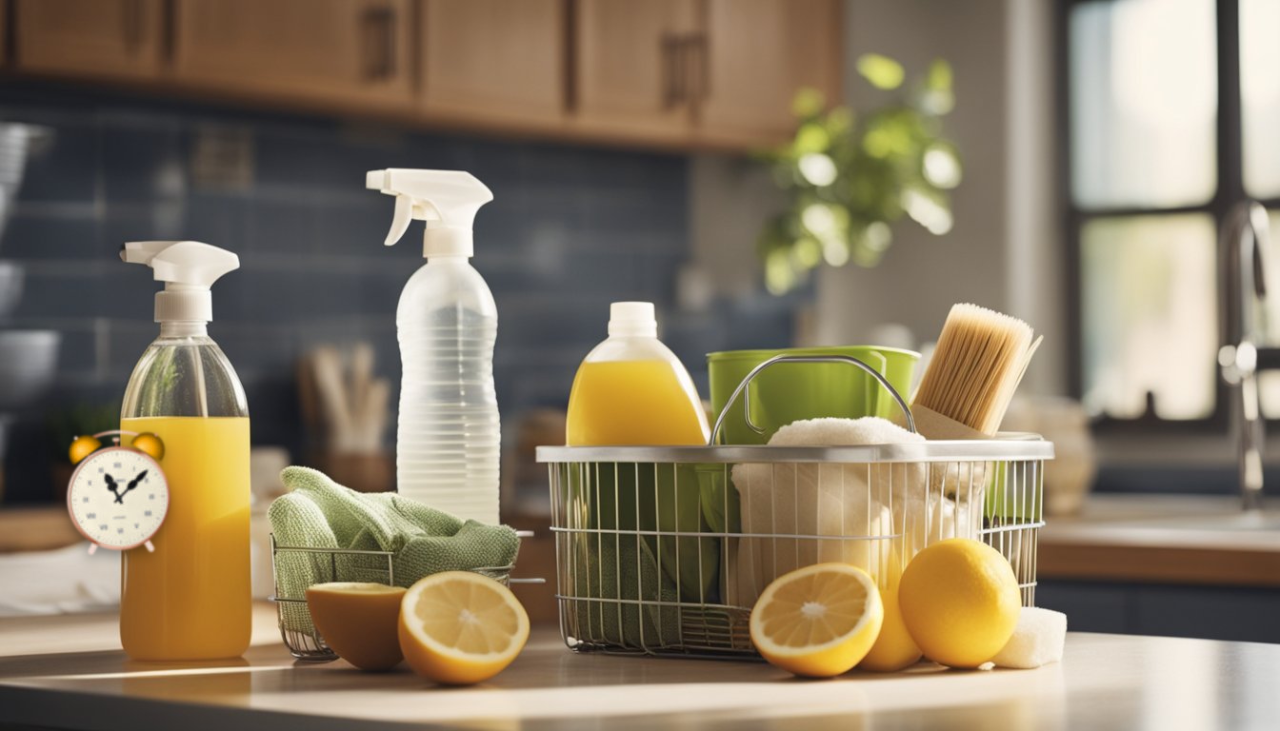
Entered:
11h08
